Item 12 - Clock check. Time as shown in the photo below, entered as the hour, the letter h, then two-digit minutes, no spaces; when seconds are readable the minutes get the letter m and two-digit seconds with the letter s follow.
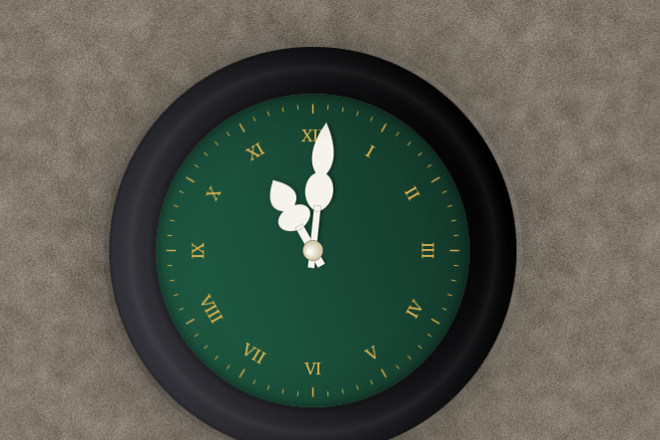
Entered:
11h01
